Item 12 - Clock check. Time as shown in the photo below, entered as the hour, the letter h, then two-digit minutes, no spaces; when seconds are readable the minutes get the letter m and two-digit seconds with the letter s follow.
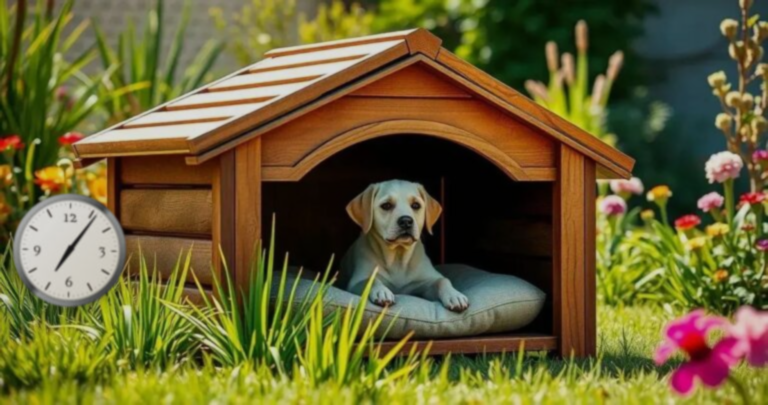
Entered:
7h06
